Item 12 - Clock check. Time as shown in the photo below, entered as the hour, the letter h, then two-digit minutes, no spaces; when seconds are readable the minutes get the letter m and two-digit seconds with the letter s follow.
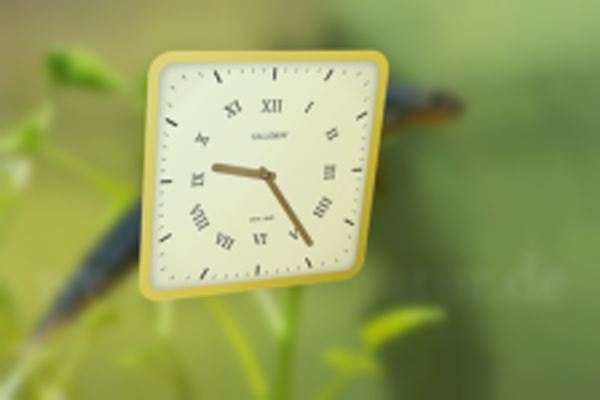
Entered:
9h24
